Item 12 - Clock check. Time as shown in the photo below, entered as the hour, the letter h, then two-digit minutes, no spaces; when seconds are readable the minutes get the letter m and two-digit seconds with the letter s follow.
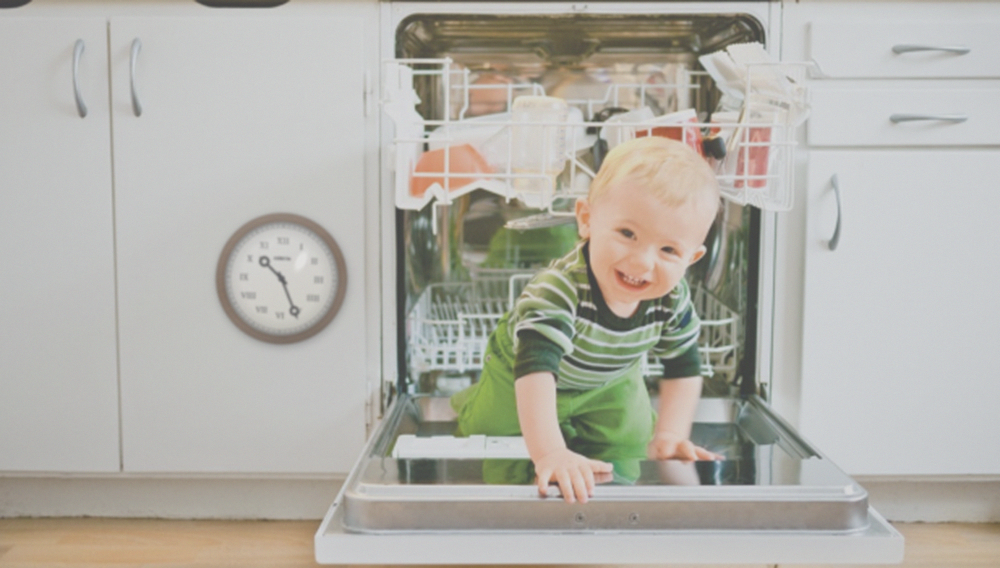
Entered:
10h26
